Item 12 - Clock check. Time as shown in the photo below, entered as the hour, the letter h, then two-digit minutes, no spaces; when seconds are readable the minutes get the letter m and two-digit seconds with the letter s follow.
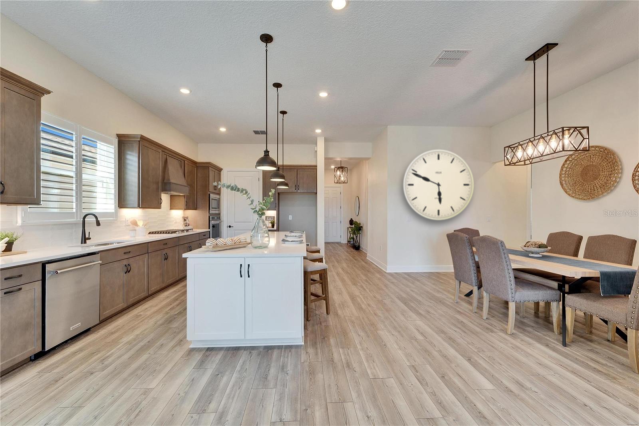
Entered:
5h49
